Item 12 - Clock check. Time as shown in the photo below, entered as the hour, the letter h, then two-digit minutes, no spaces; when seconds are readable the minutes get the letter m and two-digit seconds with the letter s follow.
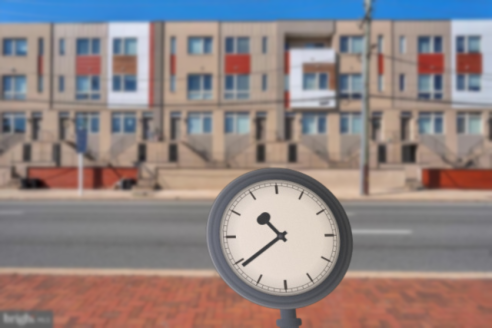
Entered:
10h39
